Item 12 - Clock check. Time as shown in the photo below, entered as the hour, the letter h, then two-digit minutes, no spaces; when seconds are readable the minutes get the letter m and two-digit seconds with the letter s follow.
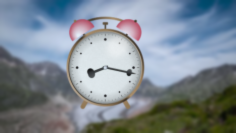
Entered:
8h17
